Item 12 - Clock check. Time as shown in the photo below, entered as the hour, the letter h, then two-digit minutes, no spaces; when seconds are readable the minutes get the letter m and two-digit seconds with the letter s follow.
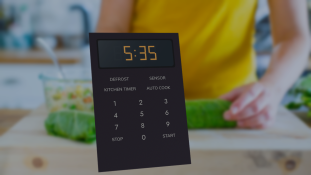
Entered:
5h35
